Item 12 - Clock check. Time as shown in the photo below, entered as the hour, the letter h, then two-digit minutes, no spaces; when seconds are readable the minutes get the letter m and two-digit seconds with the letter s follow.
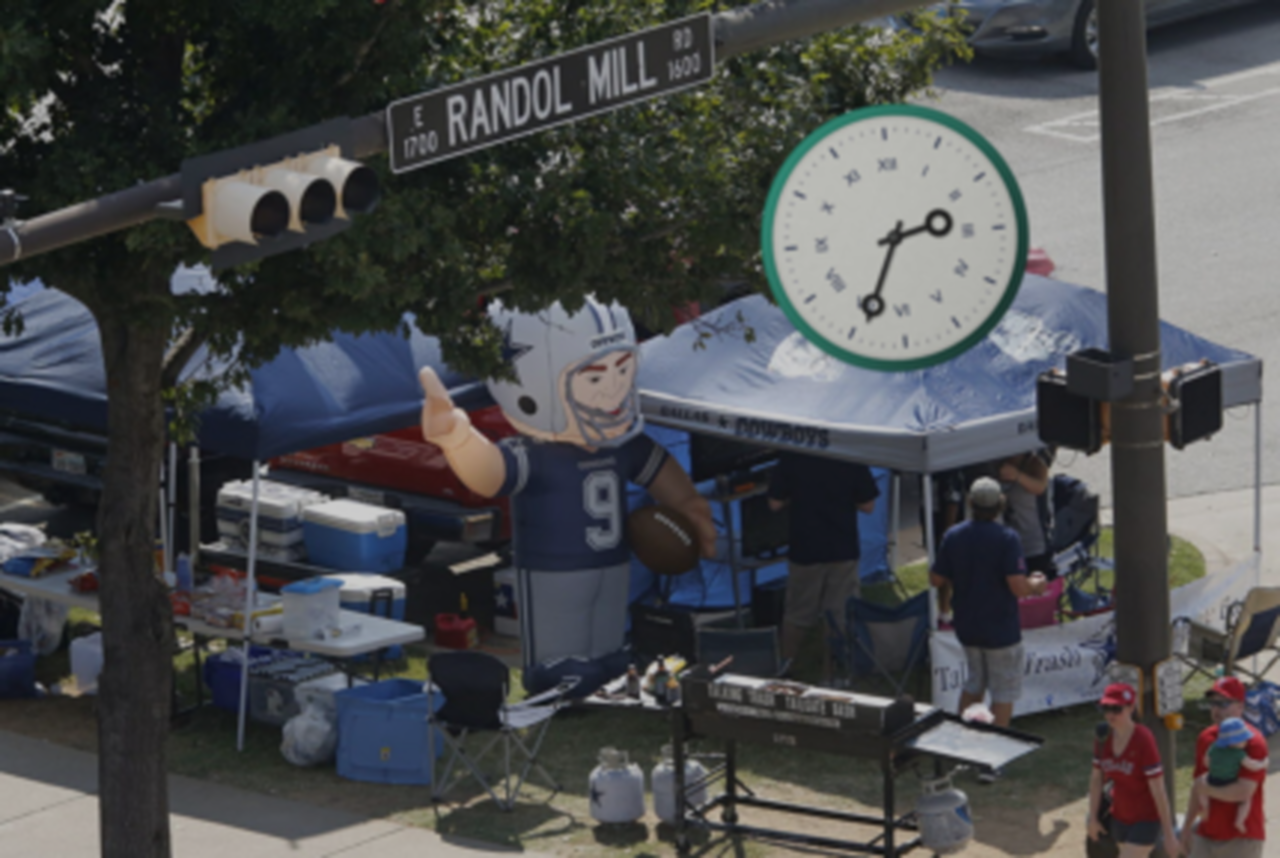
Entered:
2h34
